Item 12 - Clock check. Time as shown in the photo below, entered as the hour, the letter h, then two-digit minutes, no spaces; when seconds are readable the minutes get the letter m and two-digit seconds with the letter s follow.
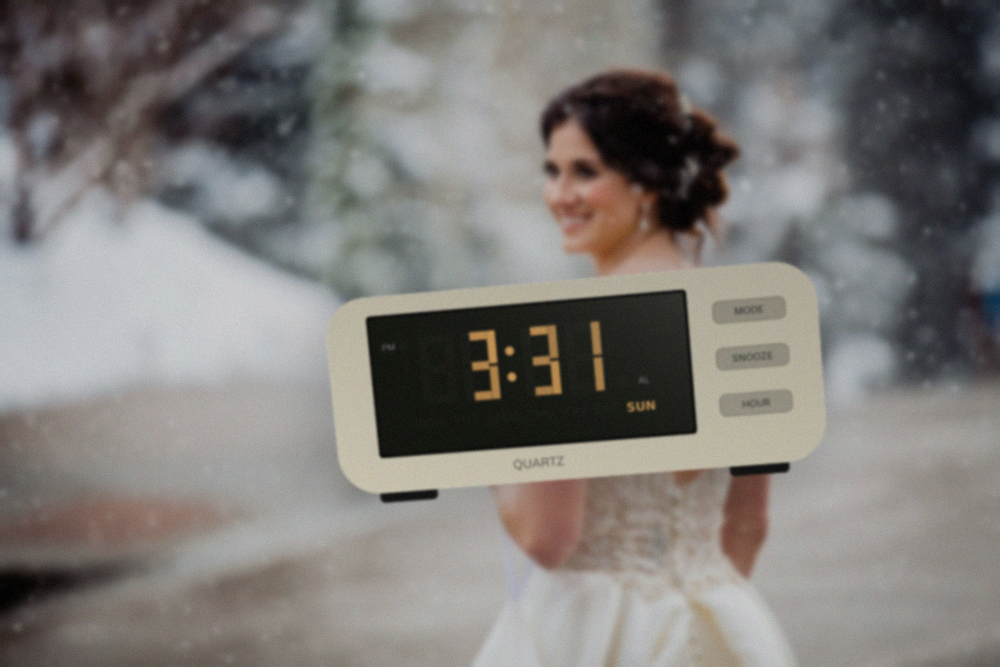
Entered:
3h31
